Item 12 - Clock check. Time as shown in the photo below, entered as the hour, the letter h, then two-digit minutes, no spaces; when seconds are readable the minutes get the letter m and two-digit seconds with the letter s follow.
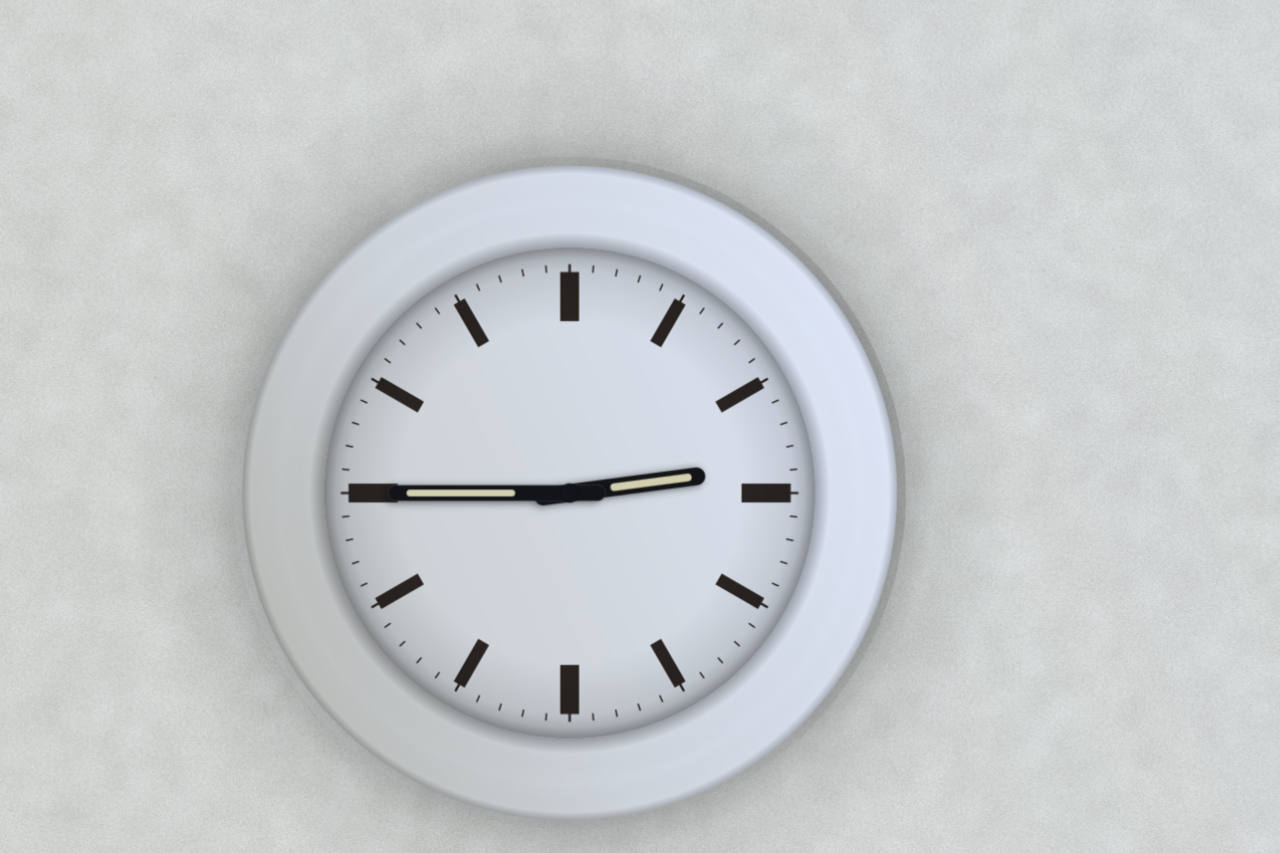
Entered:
2h45
